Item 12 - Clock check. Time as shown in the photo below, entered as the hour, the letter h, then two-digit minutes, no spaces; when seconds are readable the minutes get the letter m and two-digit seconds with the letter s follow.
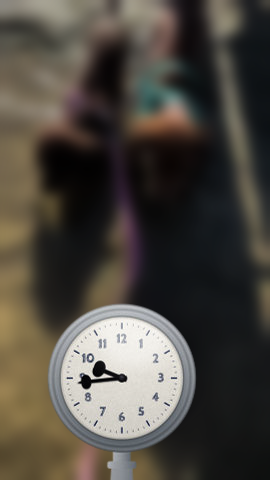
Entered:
9h44
